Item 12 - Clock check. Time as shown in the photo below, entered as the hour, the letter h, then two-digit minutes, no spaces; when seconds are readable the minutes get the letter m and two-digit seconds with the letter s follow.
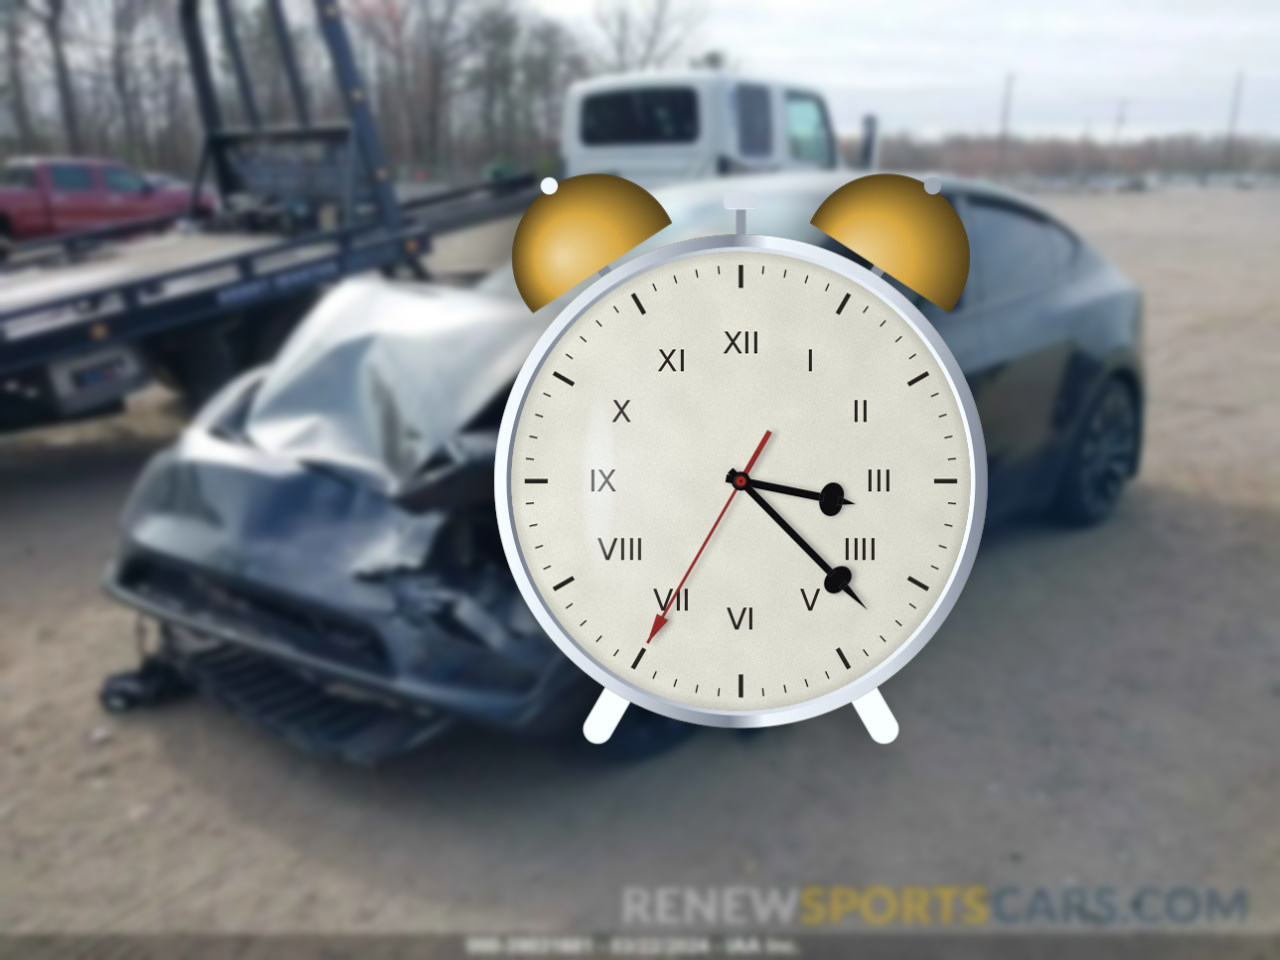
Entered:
3h22m35s
